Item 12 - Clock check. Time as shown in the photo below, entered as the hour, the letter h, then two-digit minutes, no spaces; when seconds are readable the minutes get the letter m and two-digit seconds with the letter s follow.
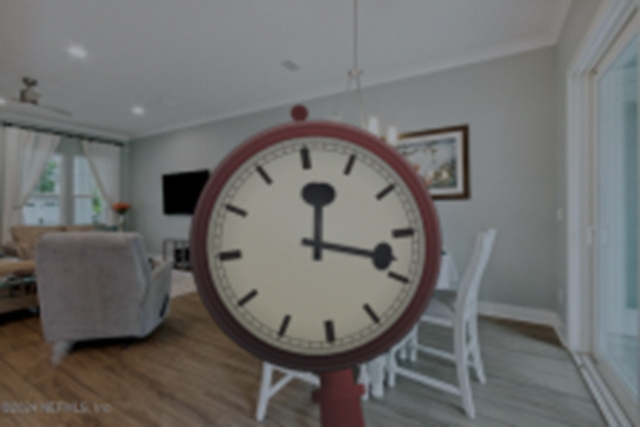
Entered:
12h18
